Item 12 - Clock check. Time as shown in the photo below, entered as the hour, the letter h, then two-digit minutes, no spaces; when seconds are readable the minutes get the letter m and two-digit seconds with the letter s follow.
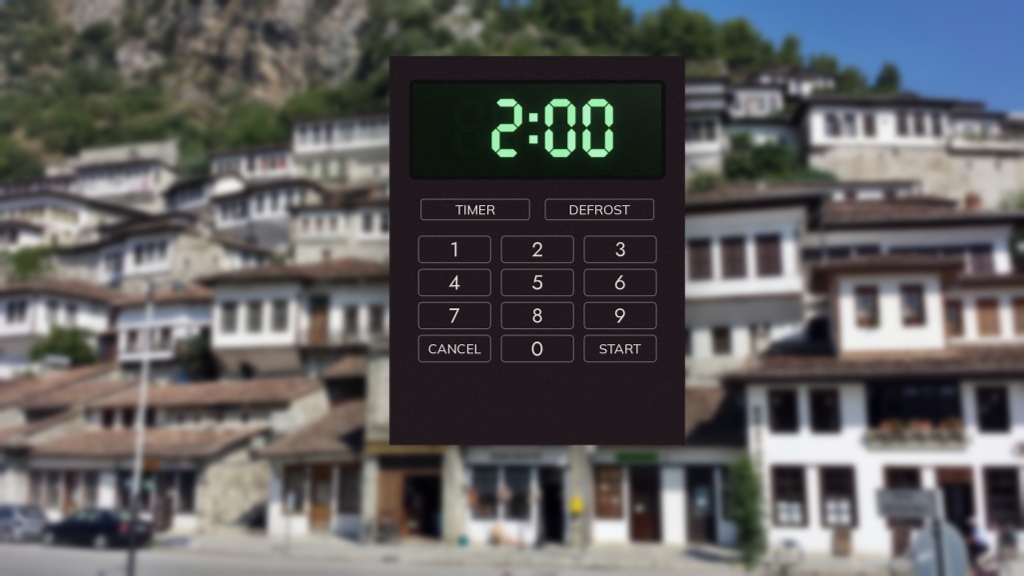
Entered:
2h00
